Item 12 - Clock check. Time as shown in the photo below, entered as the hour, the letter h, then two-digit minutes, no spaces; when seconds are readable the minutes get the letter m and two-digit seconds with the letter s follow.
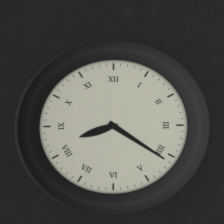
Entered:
8h21
